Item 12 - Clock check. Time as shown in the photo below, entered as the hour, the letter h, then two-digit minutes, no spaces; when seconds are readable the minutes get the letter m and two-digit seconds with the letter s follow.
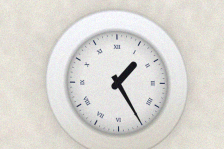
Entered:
1h25
